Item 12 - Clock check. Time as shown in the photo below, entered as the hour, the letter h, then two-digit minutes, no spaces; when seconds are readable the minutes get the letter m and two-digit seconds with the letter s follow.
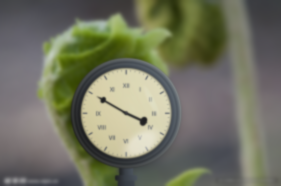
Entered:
3h50
